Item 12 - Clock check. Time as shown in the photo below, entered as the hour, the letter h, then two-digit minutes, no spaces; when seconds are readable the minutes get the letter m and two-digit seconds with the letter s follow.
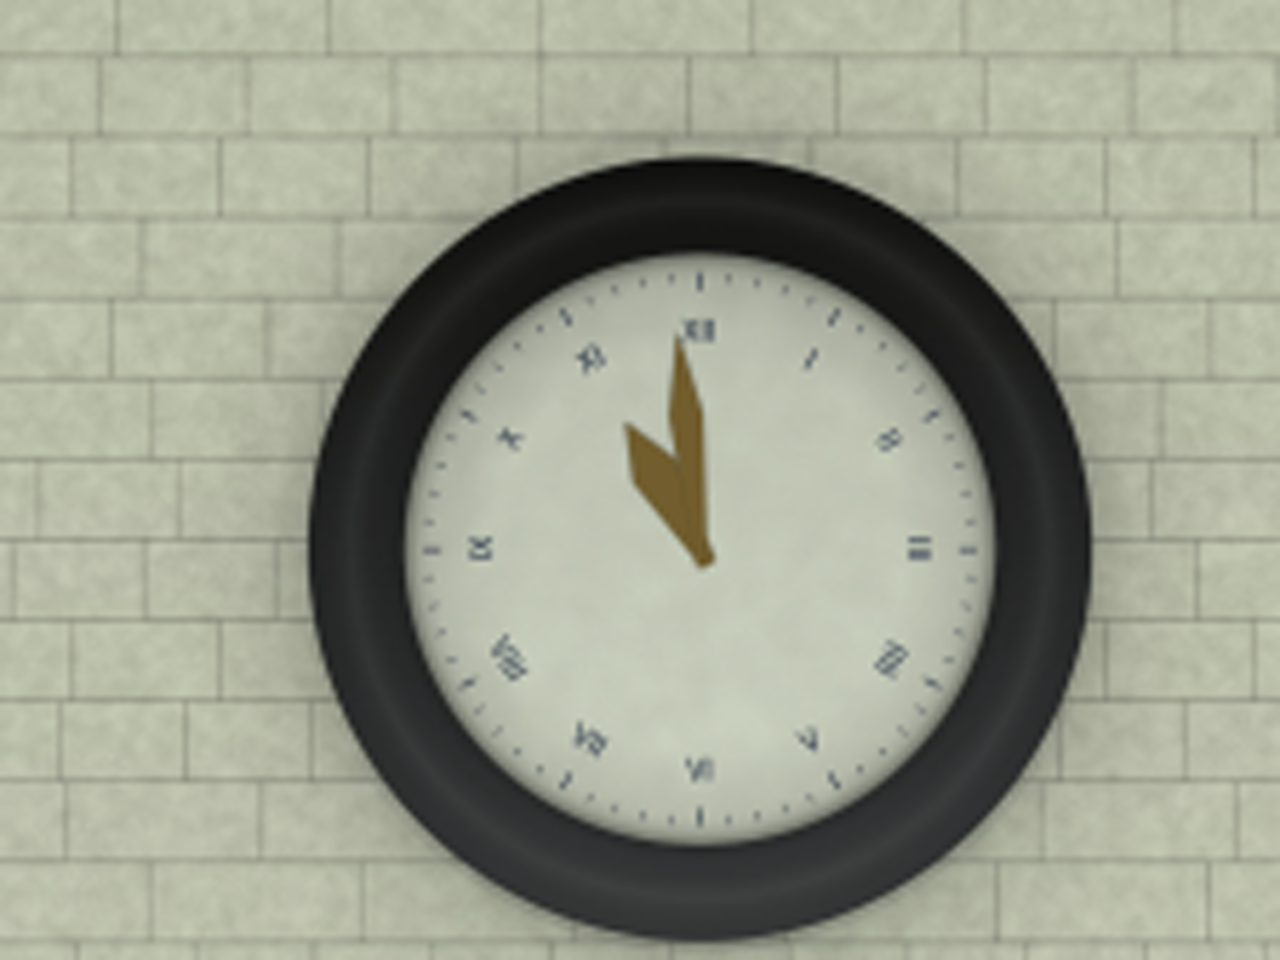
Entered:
10h59
